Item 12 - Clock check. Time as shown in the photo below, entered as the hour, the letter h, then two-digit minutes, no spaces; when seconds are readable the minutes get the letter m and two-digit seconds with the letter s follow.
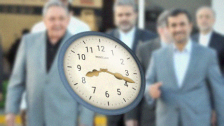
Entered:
8h18
